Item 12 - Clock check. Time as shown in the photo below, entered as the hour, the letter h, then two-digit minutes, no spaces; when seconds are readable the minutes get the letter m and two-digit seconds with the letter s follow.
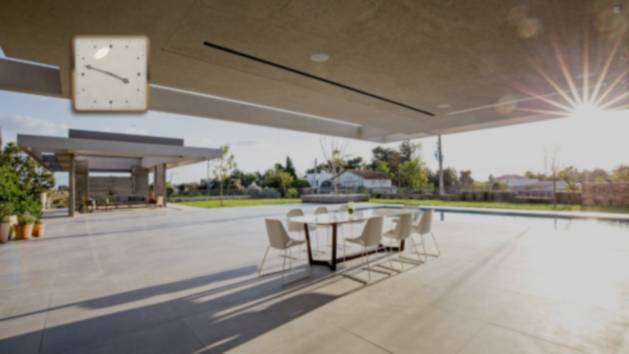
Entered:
3h48
